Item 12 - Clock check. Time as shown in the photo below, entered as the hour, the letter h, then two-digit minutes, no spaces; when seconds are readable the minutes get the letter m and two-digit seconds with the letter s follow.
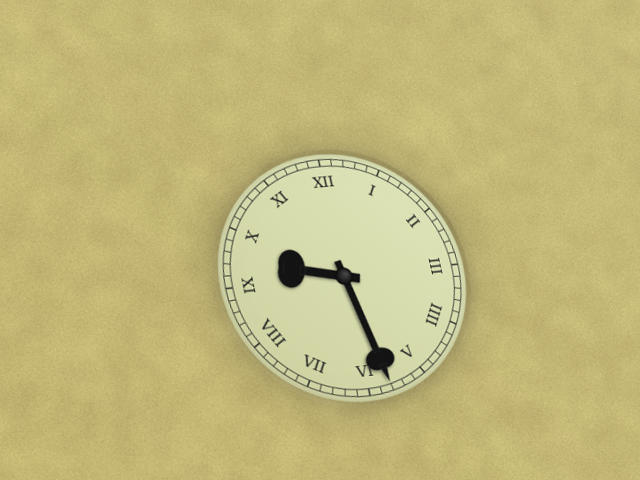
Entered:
9h28
